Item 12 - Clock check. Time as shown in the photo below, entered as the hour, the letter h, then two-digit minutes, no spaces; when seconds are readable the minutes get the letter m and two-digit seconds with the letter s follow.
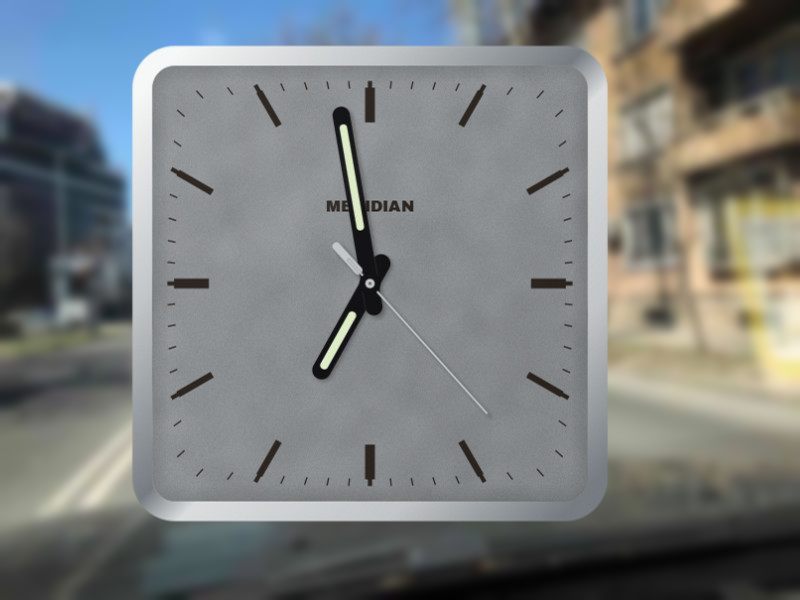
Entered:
6h58m23s
